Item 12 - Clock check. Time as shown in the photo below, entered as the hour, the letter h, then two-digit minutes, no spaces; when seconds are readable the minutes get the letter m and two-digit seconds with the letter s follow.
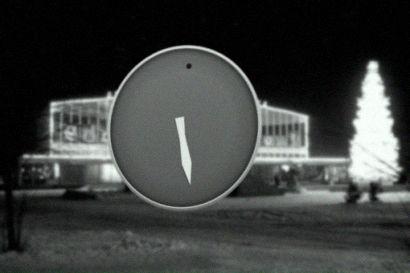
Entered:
5h27
